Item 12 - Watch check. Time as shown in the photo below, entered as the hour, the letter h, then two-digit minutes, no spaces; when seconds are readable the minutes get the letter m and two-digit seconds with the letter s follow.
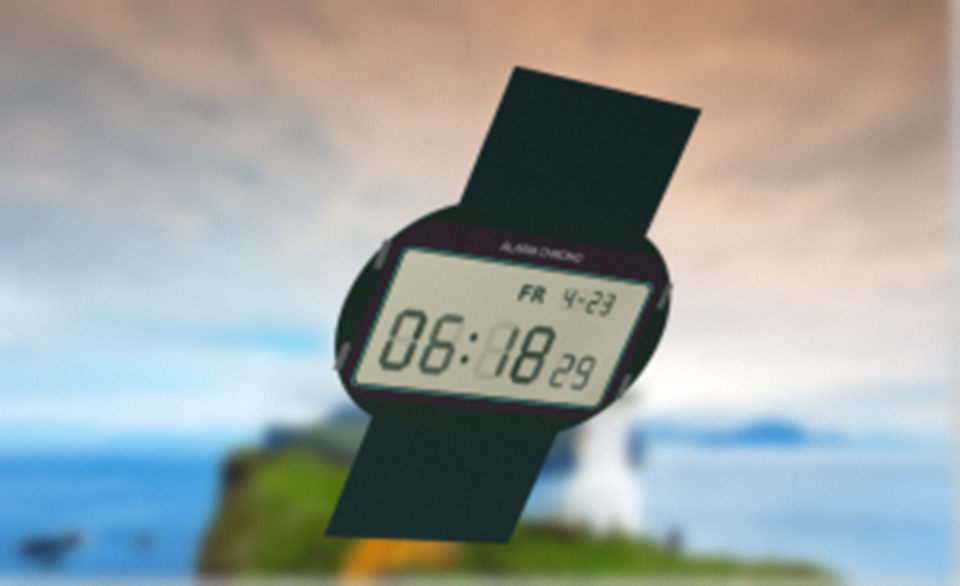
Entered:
6h18m29s
